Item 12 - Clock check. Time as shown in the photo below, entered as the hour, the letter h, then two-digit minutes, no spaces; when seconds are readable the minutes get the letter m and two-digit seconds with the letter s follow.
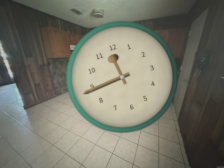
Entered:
11h44
